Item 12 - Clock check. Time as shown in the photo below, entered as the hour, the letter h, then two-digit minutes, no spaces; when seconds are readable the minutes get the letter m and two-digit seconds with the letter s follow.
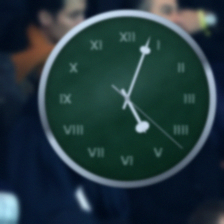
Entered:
5h03m22s
